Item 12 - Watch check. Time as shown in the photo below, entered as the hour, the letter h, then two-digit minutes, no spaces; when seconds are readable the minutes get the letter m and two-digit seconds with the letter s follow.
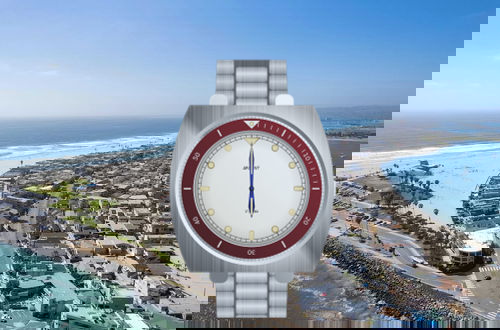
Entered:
6h00
